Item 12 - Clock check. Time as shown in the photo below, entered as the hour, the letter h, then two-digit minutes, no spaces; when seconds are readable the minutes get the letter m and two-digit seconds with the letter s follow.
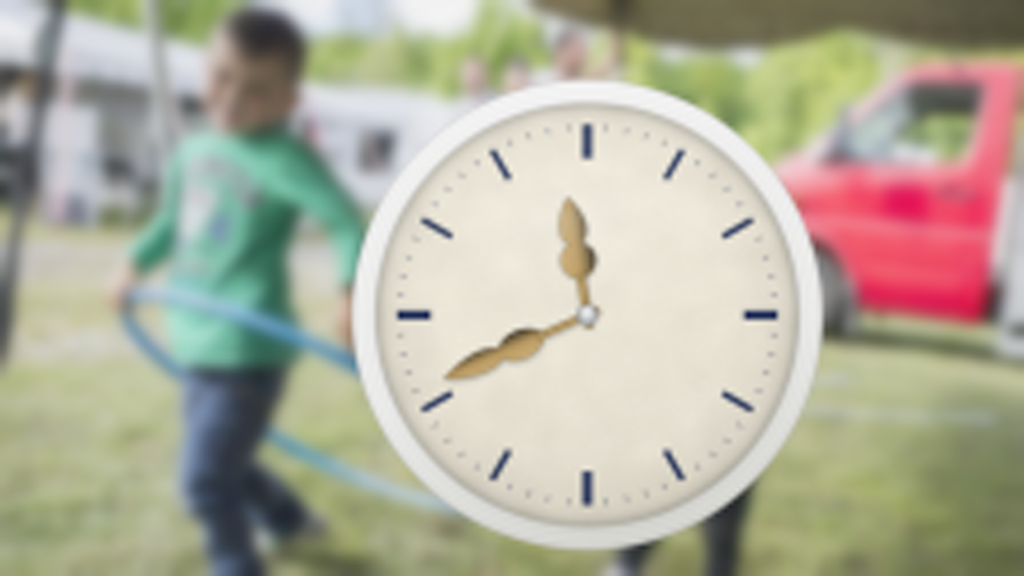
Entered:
11h41
